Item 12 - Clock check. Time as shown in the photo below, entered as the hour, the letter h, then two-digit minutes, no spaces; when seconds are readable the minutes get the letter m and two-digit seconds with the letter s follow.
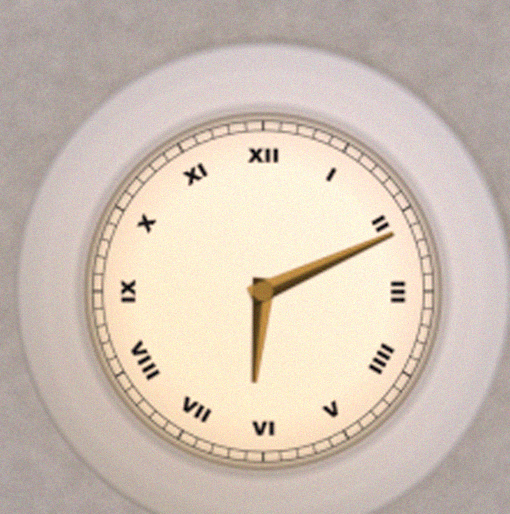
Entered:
6h11
